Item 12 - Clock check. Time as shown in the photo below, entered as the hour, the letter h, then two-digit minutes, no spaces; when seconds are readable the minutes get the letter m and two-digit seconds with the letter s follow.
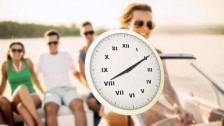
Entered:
8h10
